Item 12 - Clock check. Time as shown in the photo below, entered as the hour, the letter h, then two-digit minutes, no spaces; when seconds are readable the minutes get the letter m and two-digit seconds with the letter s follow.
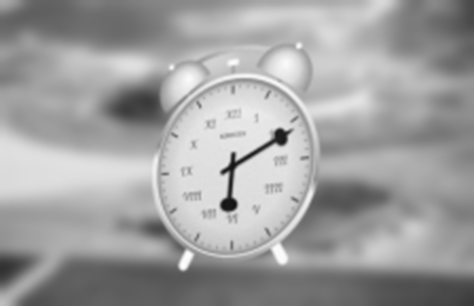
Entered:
6h11
